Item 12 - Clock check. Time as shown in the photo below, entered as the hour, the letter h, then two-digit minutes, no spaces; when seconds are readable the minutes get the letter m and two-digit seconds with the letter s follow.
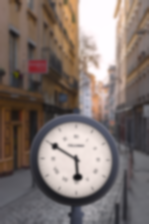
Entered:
5h50
